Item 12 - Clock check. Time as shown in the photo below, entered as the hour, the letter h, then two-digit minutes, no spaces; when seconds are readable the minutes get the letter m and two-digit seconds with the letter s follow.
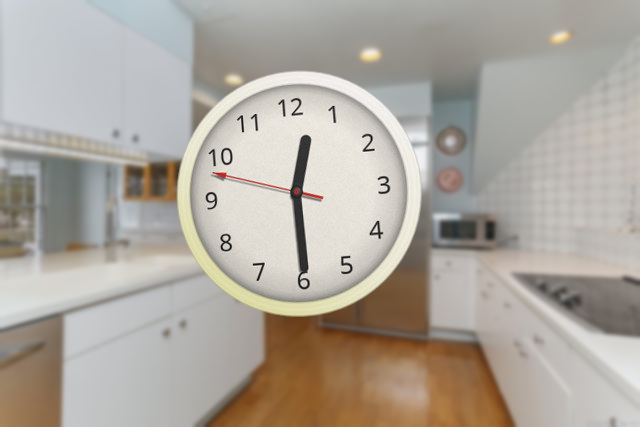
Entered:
12h29m48s
